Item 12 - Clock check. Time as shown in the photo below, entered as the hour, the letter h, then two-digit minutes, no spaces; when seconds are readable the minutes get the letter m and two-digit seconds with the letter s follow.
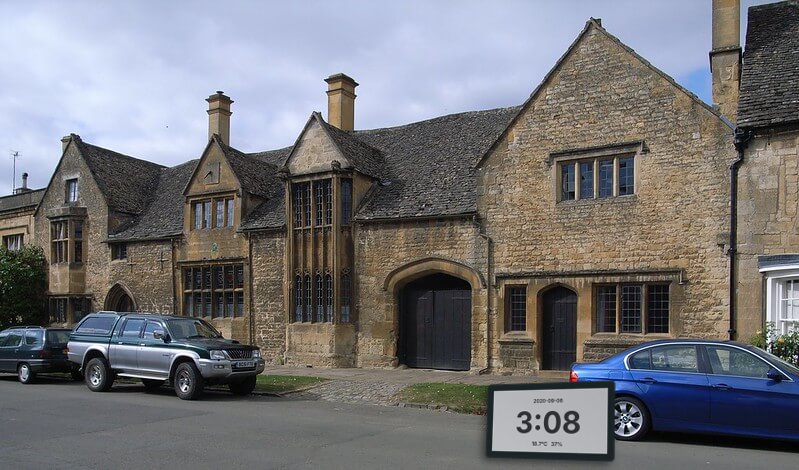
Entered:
3h08
